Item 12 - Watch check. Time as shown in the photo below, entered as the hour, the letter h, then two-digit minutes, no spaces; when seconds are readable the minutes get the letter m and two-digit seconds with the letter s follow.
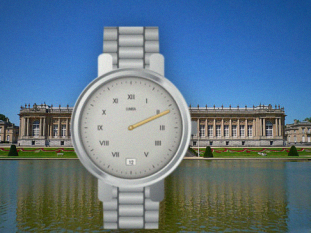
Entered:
2h11
